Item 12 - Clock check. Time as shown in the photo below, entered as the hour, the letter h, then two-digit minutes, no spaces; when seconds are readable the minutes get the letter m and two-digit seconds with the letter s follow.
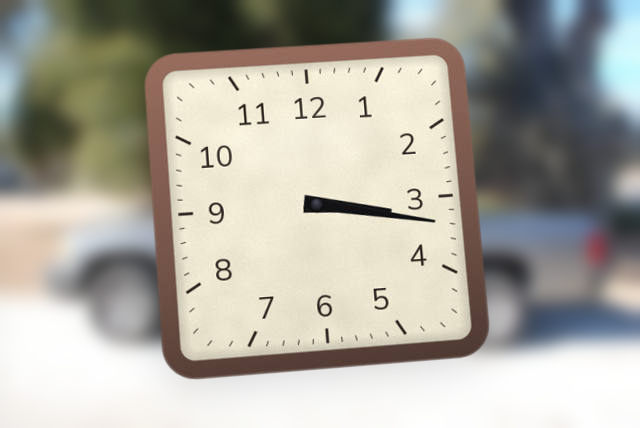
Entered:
3h17
